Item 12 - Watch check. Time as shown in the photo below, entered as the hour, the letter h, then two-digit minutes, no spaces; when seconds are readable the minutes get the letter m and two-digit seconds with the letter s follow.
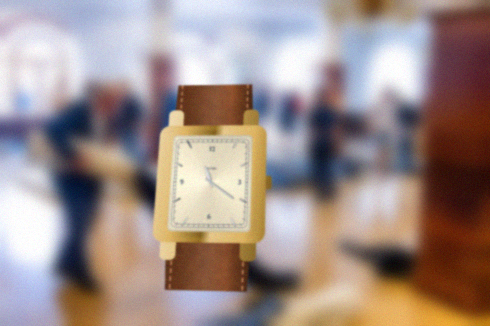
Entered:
11h21
